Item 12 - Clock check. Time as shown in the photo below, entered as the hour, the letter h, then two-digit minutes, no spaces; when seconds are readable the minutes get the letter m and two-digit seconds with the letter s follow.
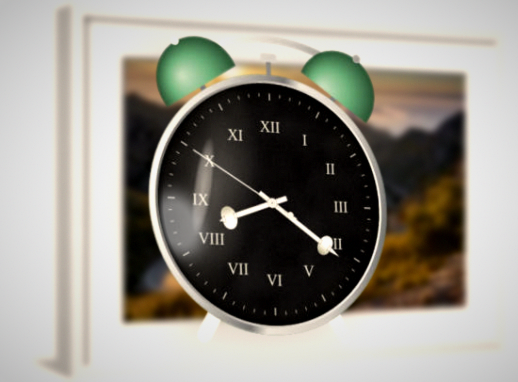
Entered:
8h20m50s
